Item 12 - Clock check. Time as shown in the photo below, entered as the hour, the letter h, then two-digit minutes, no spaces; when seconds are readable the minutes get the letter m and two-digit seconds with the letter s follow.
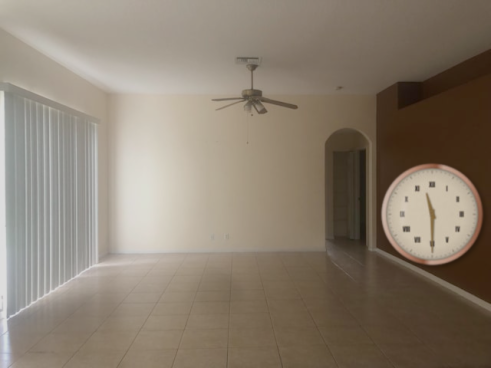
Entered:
11h30
